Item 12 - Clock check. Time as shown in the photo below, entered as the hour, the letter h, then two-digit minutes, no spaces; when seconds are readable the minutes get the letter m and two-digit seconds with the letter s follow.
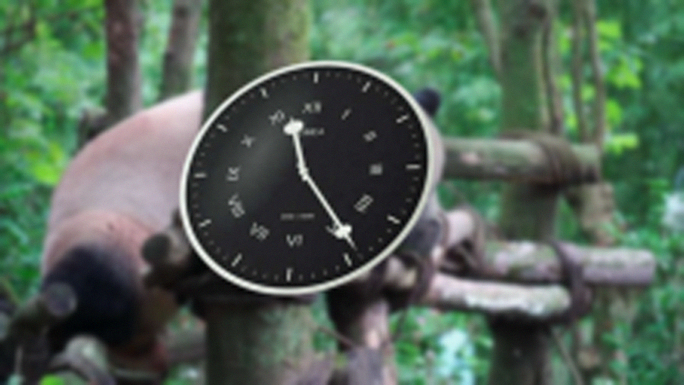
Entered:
11h24
